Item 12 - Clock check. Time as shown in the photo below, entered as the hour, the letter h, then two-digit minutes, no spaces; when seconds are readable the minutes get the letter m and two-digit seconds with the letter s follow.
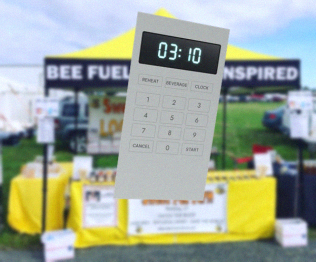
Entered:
3h10
